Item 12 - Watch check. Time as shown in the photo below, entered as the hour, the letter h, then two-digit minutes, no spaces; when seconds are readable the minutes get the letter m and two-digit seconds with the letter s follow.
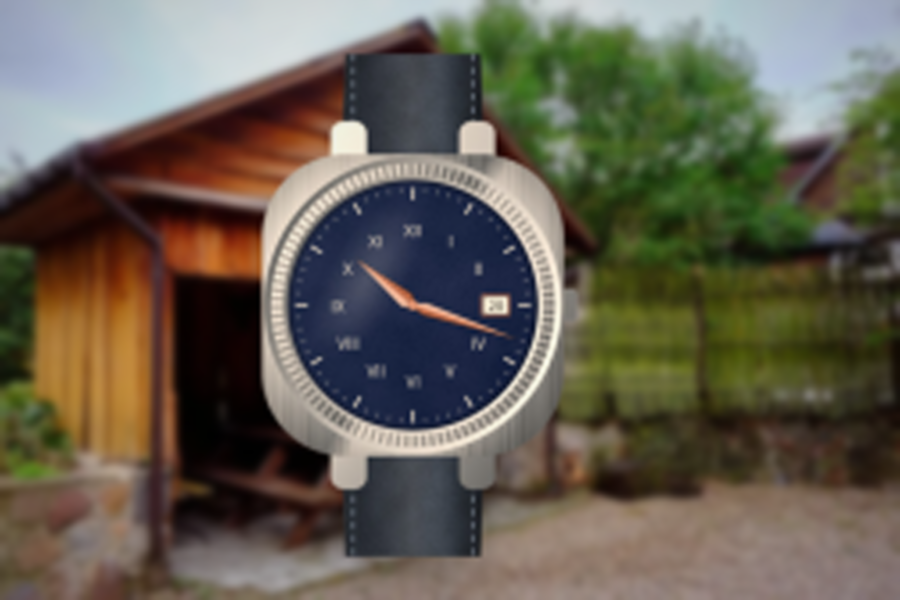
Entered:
10h18
